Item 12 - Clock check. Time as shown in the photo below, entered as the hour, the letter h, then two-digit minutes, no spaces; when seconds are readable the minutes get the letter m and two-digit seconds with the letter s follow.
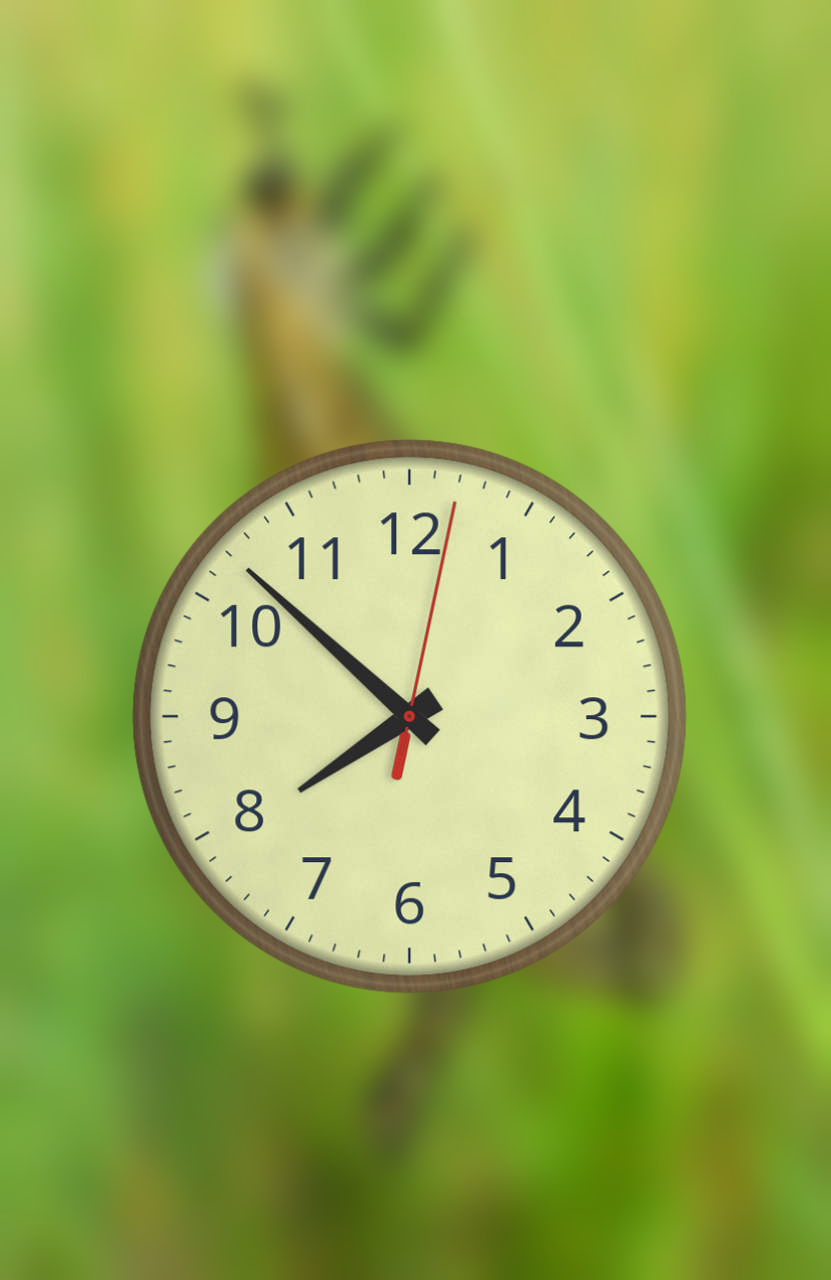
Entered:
7h52m02s
